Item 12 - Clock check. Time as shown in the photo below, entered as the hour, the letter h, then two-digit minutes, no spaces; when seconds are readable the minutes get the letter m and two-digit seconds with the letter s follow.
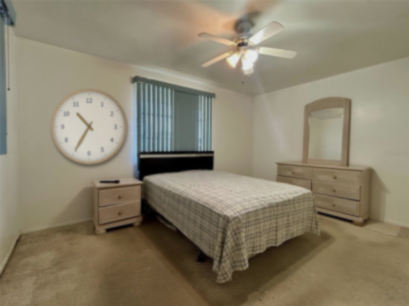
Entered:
10h35
